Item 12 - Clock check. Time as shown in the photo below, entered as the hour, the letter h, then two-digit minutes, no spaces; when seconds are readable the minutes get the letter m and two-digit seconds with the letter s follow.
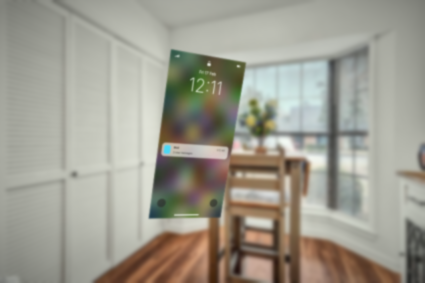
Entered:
12h11
